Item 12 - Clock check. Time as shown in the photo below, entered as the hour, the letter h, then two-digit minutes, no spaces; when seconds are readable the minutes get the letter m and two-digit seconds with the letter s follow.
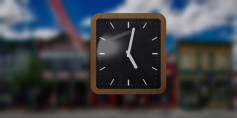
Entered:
5h02
